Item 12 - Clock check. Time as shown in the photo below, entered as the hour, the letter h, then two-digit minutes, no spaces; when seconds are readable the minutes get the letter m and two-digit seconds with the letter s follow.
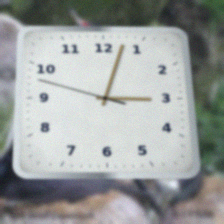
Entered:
3h02m48s
